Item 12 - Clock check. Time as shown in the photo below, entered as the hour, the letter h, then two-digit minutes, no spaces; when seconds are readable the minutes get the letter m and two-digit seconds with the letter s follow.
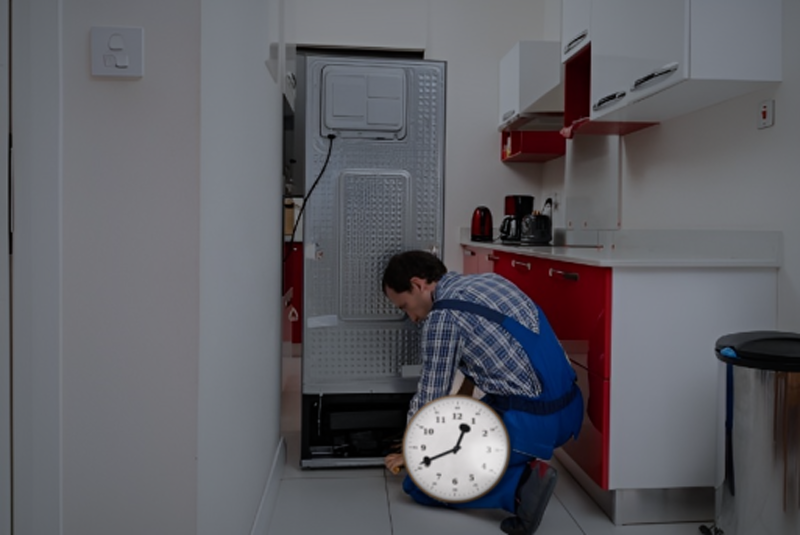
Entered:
12h41
